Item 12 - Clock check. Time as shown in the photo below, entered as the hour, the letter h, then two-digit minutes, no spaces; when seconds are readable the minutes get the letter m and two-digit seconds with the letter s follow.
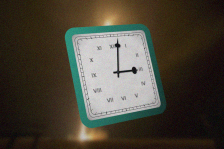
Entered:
3h02
